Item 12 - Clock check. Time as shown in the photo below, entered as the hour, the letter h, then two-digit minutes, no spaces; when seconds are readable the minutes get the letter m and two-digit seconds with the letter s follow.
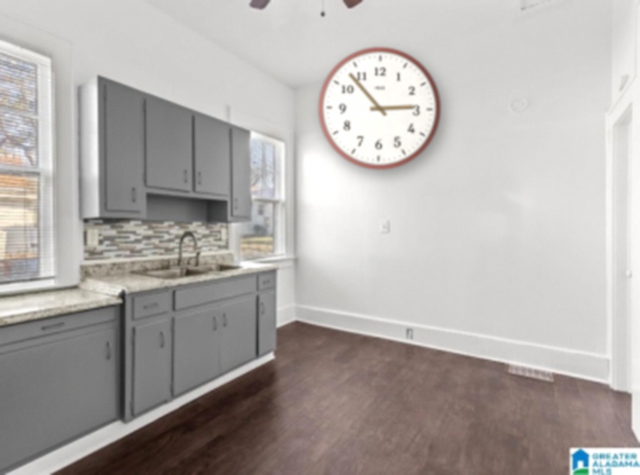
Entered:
2h53
